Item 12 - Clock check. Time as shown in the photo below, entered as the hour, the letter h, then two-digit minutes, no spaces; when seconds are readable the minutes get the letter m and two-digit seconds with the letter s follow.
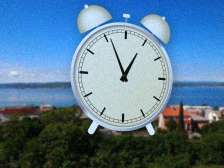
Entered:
12h56
